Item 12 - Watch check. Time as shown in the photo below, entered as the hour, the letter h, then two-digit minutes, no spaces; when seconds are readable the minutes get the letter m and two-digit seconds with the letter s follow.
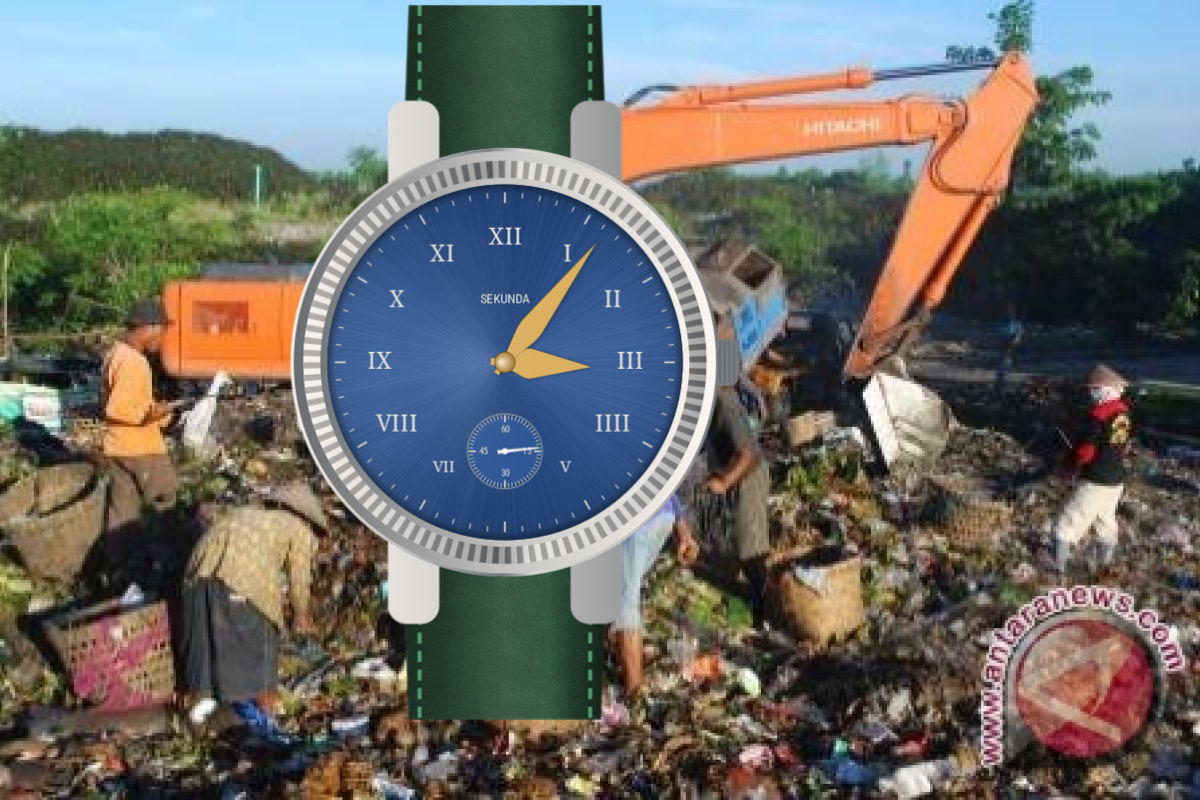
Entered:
3h06m14s
